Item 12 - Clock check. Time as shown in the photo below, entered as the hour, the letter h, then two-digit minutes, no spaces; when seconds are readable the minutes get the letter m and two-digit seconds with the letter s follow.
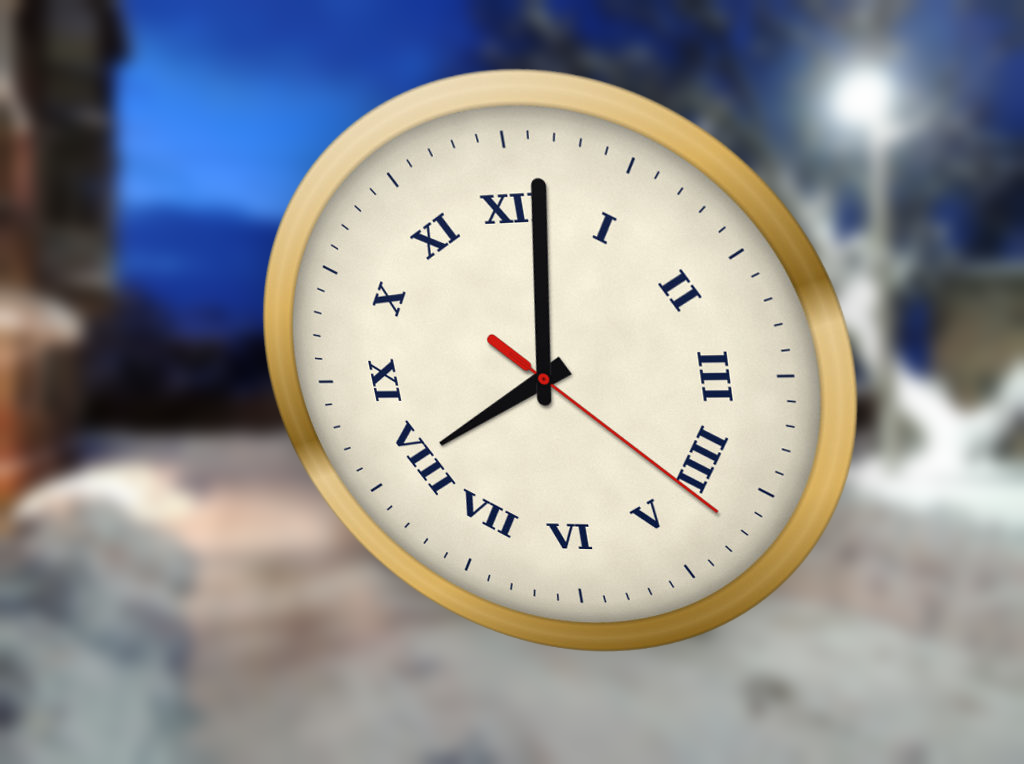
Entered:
8h01m22s
